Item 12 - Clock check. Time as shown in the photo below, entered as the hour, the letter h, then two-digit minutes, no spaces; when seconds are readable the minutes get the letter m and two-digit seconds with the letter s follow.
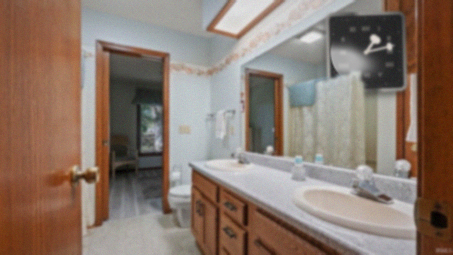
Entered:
1h13
